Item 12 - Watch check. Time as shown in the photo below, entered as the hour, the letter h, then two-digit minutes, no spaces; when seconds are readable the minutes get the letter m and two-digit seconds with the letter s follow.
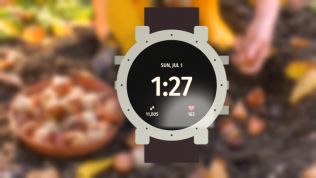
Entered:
1h27
